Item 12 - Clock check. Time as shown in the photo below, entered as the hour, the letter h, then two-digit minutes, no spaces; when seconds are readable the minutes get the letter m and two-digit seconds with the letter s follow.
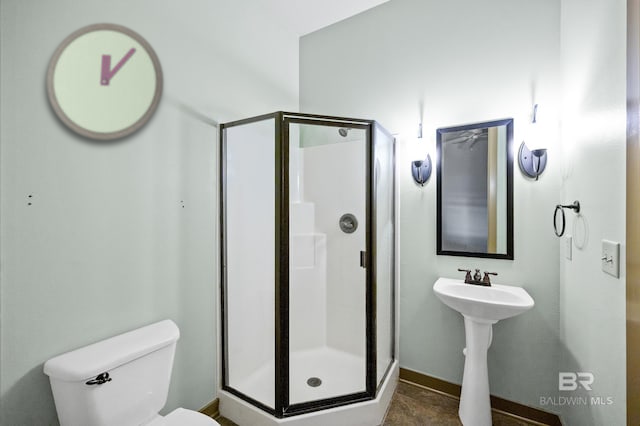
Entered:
12h07
